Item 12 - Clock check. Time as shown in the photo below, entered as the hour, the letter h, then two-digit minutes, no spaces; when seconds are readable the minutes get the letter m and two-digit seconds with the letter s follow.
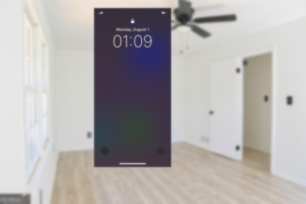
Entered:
1h09
